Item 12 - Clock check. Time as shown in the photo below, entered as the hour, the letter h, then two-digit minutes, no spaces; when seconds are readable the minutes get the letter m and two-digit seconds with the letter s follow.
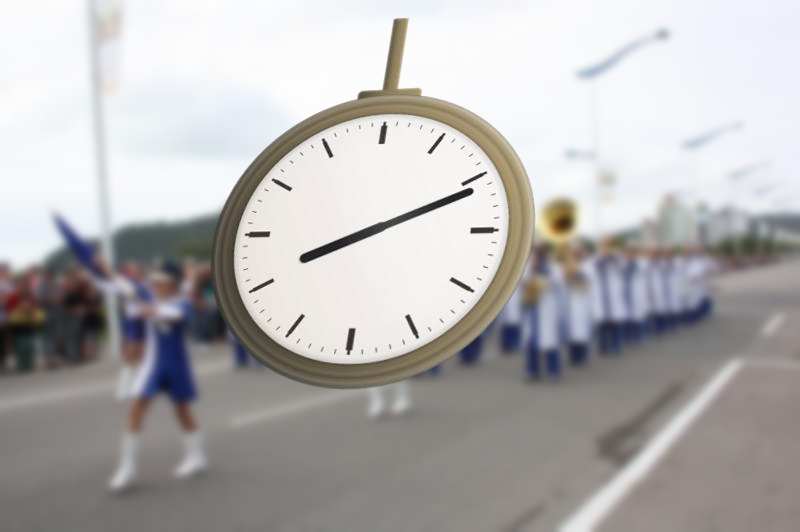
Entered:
8h11
